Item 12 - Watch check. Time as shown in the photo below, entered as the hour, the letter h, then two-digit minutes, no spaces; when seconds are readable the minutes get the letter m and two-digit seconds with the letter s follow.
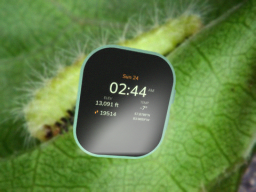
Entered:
2h44
